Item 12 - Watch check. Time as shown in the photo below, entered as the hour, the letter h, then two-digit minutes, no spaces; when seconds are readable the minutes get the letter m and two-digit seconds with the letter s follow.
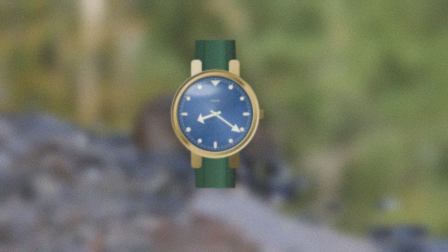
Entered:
8h21
